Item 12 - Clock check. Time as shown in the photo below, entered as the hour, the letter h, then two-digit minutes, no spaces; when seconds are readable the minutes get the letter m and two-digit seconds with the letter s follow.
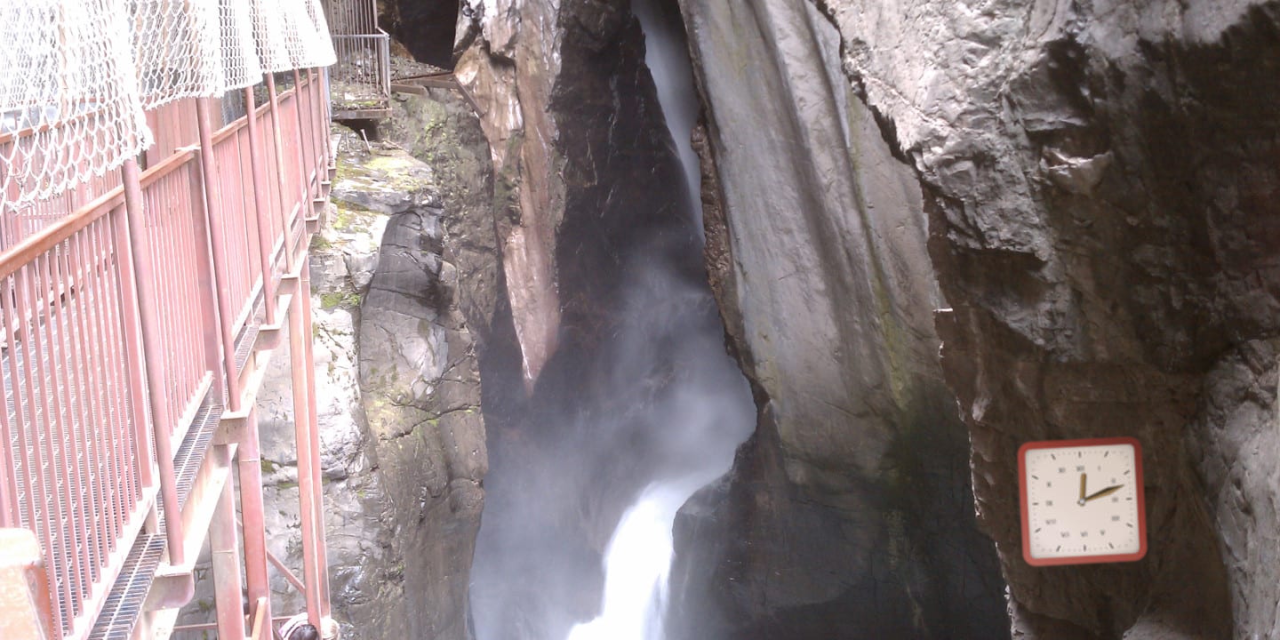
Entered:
12h12
